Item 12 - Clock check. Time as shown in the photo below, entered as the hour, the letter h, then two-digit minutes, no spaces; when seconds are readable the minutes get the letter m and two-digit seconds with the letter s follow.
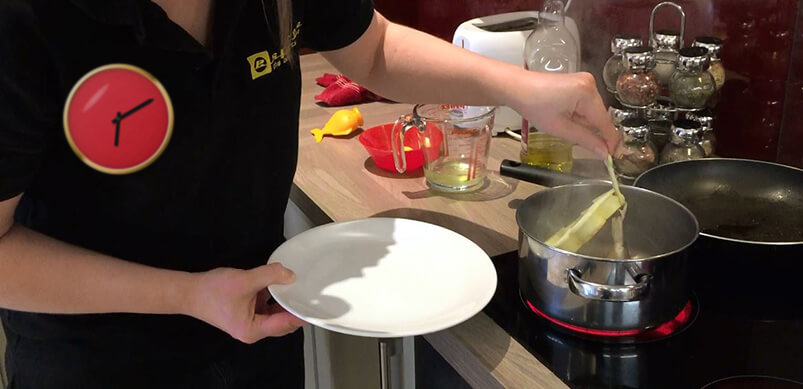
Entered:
6h10
